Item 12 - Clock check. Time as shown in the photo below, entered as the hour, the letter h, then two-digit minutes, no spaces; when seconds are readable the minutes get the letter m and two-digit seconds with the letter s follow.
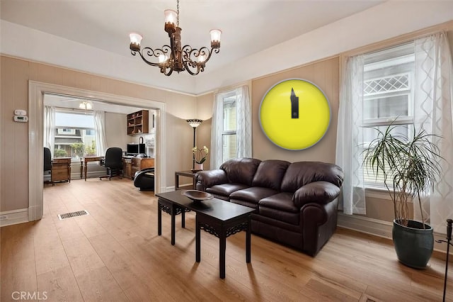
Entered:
11h59
